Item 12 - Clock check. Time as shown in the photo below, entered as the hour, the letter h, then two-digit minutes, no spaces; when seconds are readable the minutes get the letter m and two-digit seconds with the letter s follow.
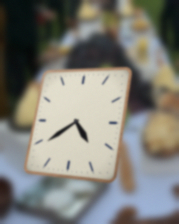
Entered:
4h39
